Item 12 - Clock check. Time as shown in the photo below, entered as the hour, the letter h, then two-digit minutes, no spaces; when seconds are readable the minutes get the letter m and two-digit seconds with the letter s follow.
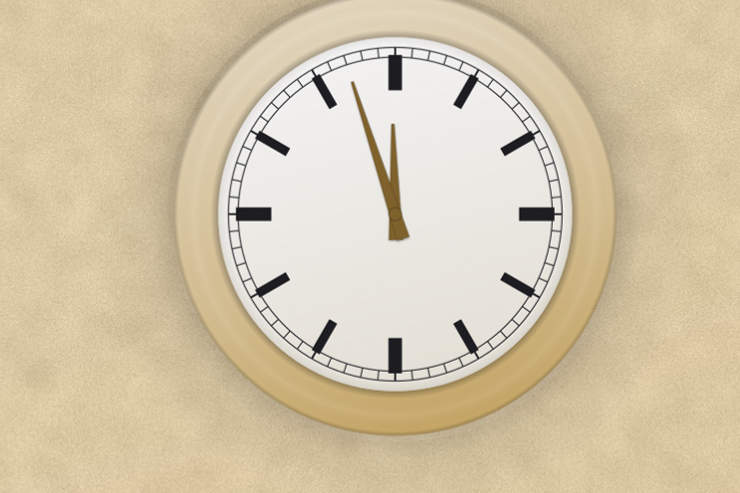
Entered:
11h57
